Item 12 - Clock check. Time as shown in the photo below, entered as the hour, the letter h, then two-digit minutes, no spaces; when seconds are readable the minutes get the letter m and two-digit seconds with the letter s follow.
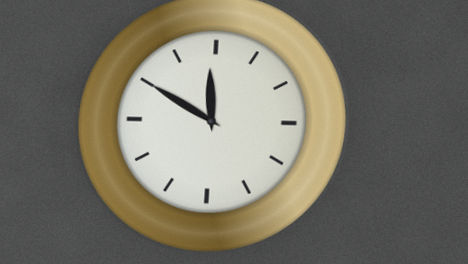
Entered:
11h50
